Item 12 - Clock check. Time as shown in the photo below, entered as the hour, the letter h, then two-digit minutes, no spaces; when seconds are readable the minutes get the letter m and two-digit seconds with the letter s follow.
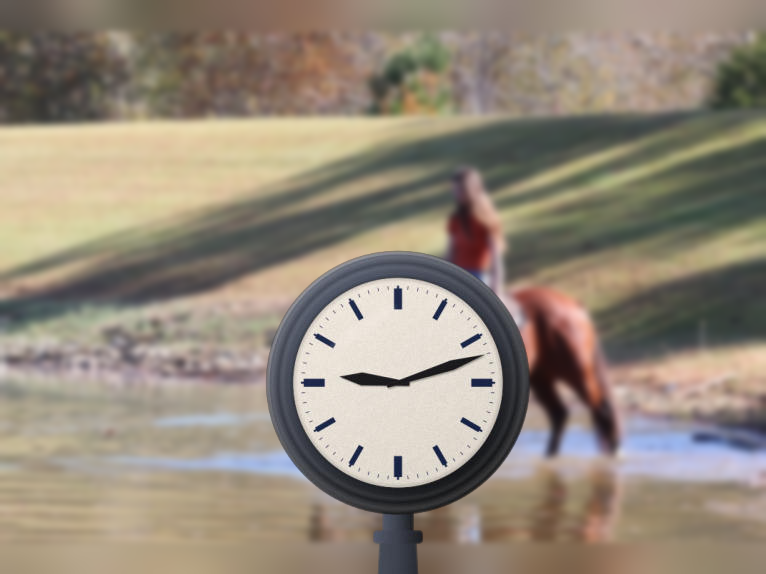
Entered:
9h12
